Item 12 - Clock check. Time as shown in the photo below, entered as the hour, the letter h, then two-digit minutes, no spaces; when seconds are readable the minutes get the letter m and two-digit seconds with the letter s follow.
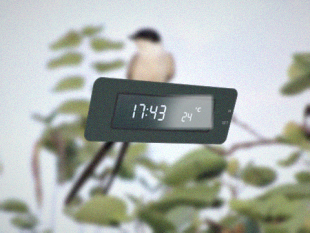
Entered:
17h43
